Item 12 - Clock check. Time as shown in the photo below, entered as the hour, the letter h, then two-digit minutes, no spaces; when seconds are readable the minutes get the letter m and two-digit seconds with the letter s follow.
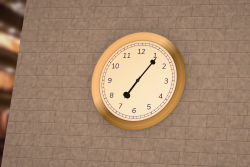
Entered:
7h06
